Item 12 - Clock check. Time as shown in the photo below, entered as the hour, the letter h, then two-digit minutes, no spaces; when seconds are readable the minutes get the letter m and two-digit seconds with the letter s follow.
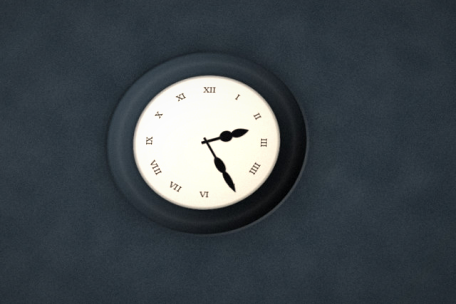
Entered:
2h25
